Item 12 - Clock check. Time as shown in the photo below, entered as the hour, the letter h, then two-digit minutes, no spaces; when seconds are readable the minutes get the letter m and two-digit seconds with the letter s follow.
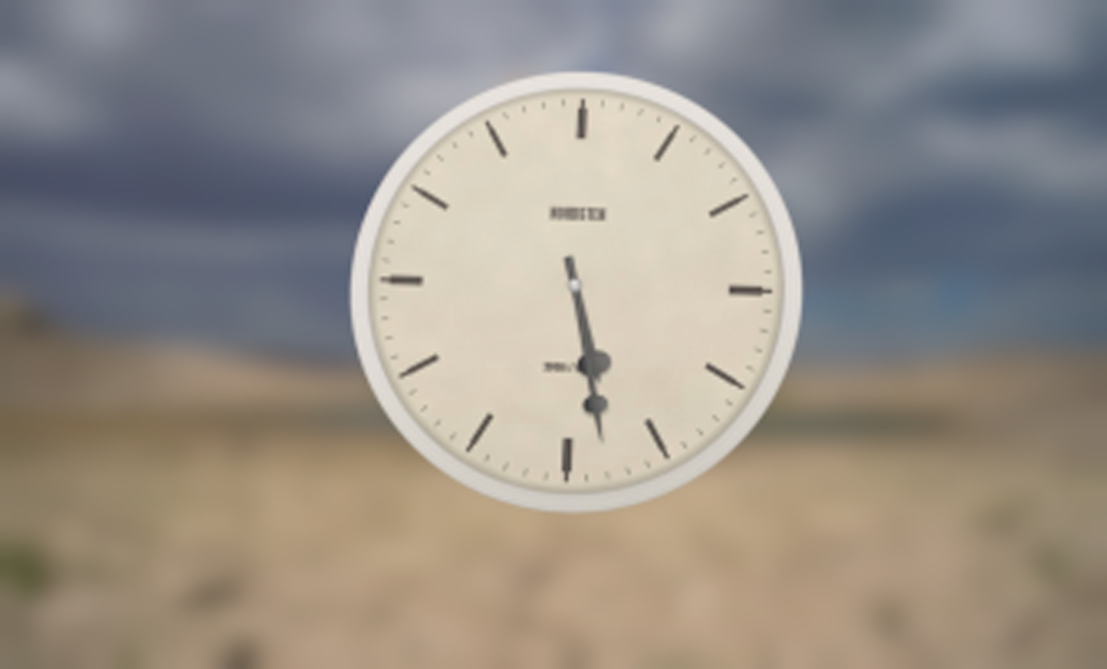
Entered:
5h28
